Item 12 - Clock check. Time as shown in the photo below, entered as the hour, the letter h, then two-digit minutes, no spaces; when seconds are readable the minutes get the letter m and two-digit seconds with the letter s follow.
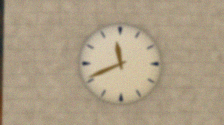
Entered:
11h41
